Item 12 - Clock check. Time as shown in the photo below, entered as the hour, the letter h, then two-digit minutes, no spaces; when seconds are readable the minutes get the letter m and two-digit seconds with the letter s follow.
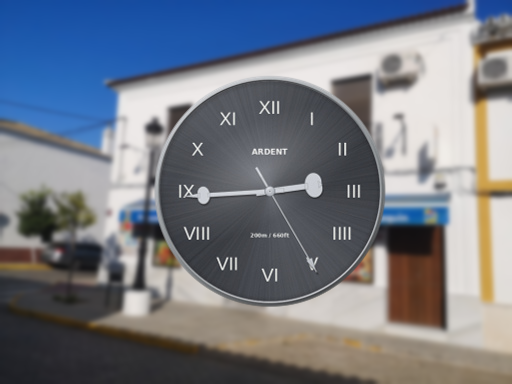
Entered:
2h44m25s
